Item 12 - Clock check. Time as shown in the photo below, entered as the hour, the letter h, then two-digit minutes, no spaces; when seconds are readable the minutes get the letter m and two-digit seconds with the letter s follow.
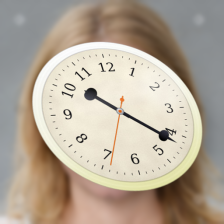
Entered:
10h21m34s
